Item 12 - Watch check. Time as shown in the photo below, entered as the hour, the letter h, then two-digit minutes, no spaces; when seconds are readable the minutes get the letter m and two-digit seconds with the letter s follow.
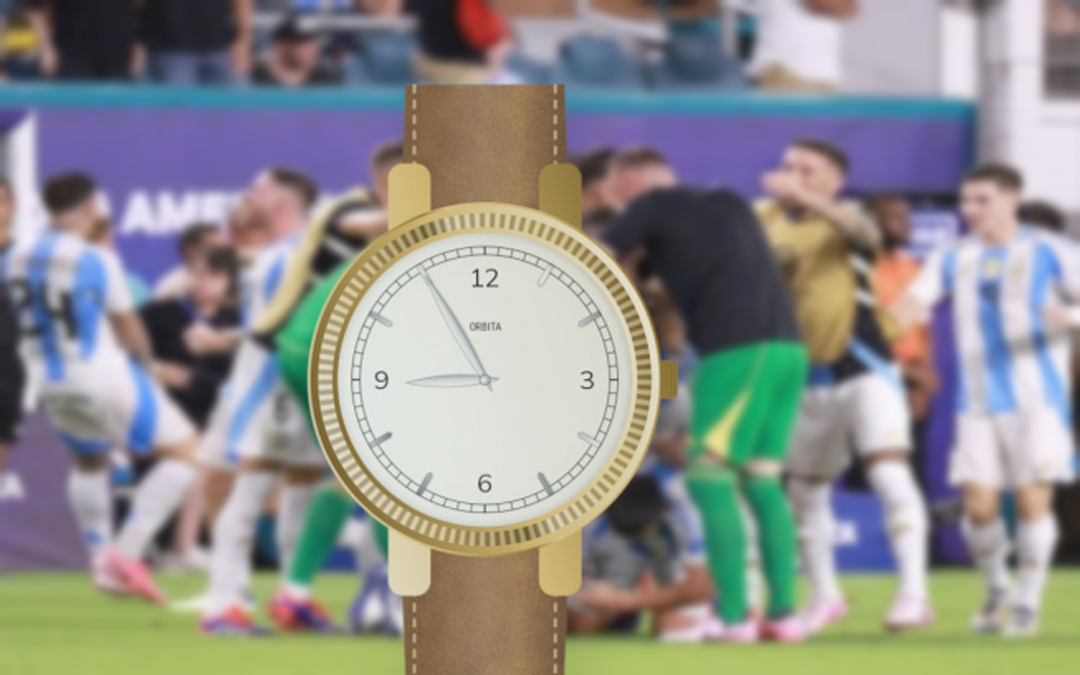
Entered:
8h55
